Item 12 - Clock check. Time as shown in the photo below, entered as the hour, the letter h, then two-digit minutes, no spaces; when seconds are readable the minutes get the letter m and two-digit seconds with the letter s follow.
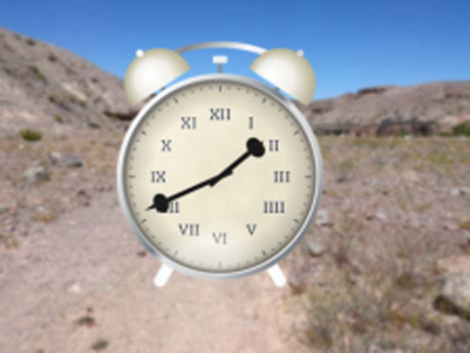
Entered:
1h41
